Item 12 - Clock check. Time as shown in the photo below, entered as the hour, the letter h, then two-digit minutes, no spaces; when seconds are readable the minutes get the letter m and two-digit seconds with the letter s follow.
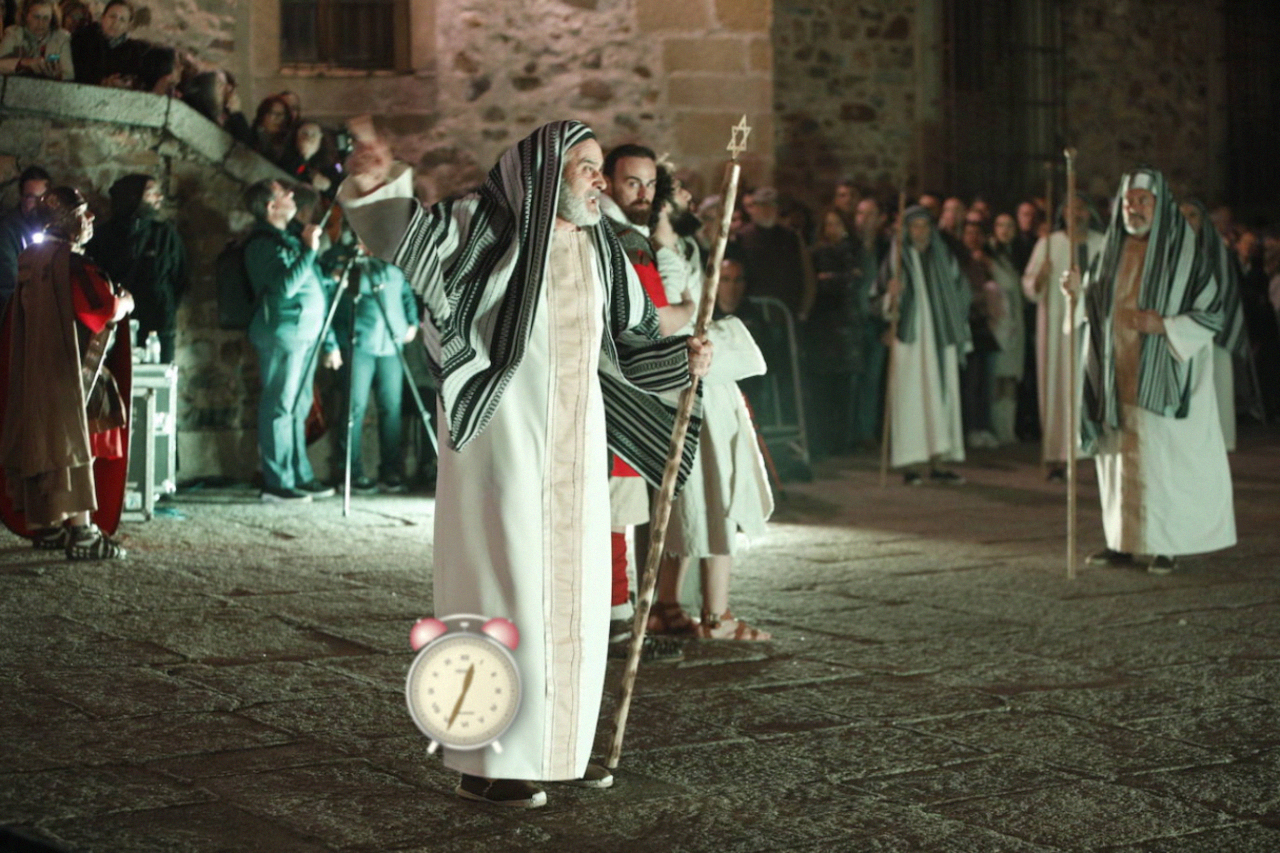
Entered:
12h34
